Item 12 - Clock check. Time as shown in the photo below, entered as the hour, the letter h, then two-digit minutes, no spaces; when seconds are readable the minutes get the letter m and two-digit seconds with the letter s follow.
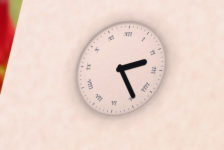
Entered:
2h24
